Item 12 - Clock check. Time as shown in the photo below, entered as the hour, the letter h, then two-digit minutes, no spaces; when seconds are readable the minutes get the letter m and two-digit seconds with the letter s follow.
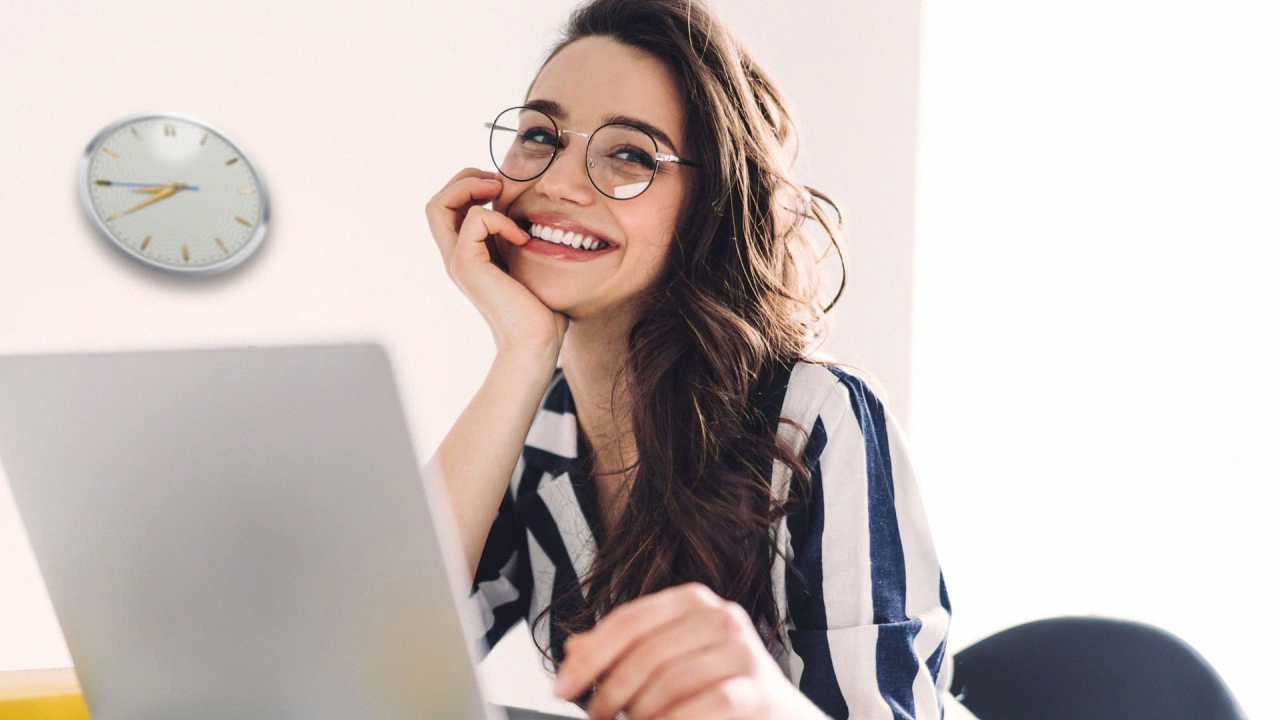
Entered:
8h39m45s
